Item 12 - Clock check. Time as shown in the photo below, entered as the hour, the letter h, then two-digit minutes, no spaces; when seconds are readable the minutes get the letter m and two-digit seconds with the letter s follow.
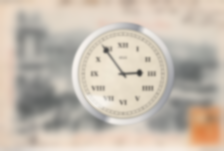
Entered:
2h54
